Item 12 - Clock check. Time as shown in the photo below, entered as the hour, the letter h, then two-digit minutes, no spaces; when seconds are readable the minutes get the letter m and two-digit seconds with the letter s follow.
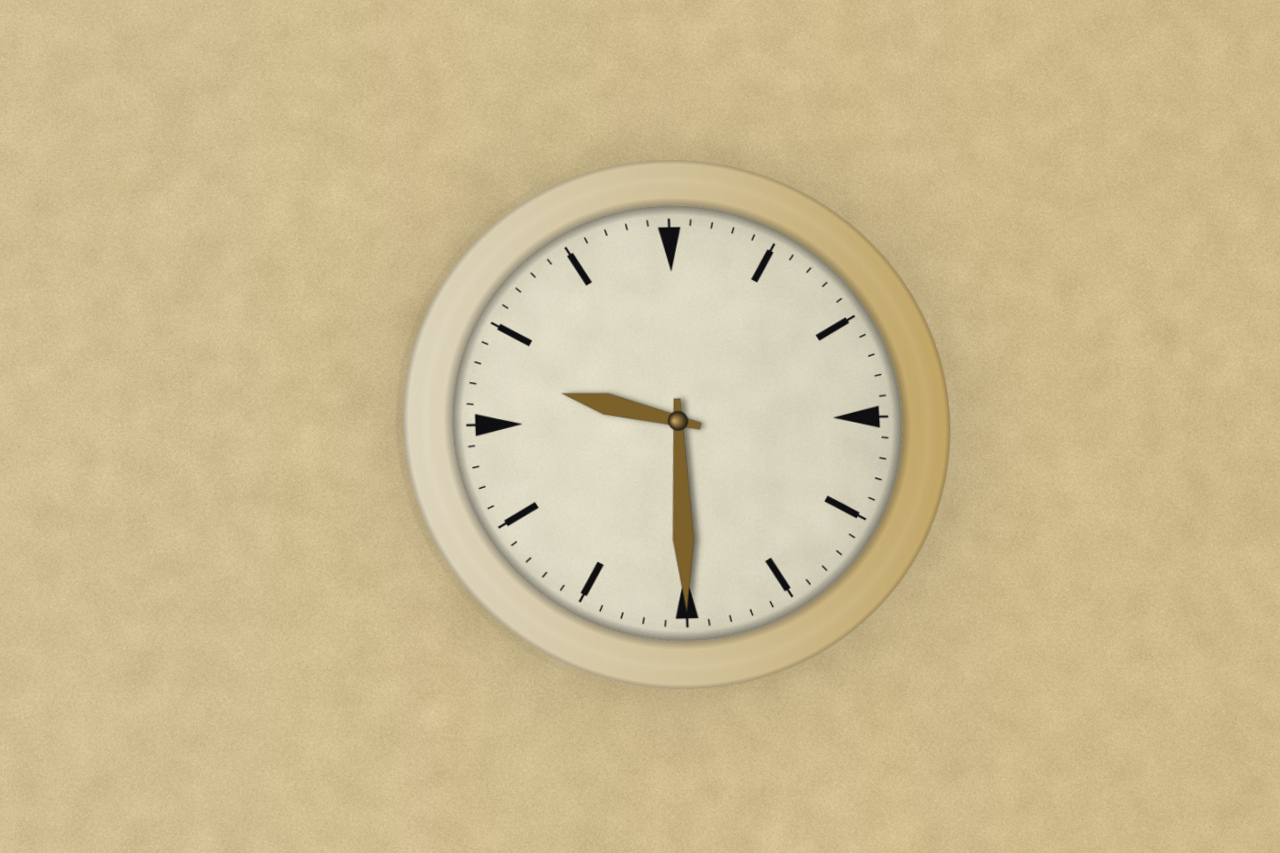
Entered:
9h30
